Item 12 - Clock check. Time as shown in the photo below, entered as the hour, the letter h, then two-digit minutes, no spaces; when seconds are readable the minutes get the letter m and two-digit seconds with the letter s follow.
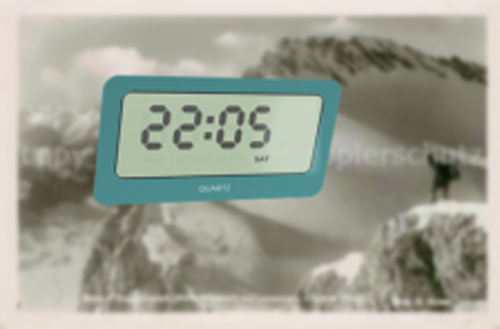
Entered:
22h05
